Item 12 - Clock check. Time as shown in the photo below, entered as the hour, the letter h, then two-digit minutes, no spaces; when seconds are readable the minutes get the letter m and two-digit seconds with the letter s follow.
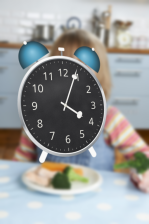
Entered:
4h04
